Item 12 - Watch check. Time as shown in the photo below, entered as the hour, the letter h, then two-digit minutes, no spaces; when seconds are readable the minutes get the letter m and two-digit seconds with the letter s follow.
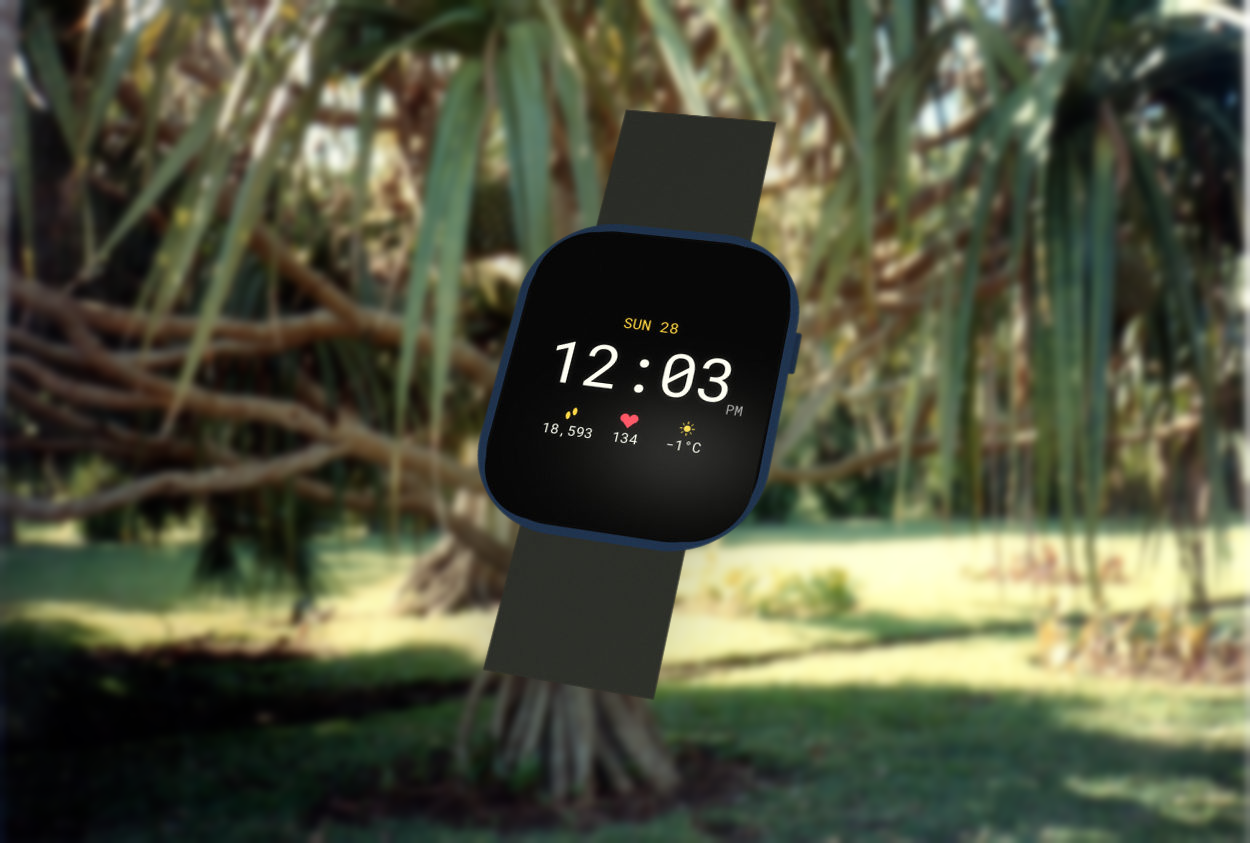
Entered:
12h03
